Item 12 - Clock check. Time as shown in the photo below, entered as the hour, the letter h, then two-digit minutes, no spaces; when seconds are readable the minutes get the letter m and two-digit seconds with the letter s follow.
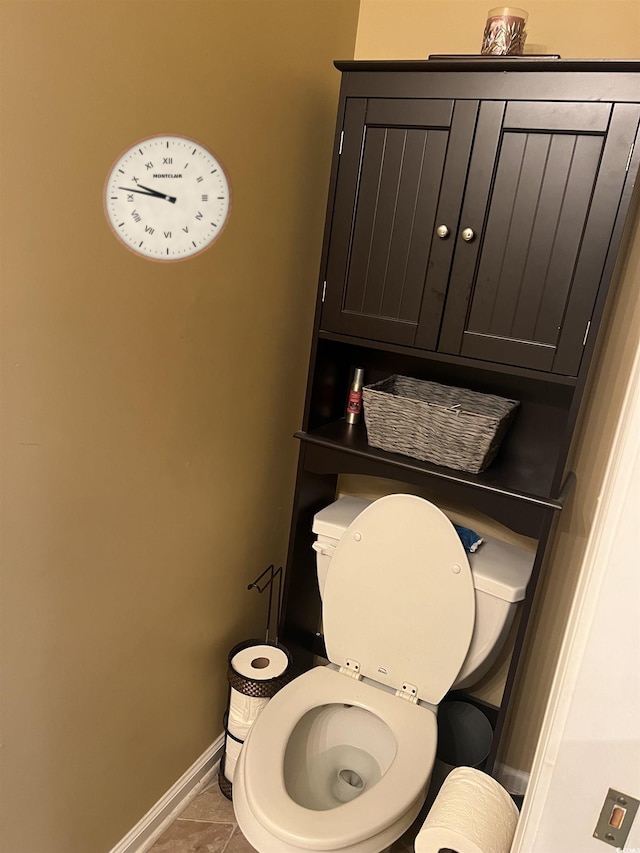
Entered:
9h47
